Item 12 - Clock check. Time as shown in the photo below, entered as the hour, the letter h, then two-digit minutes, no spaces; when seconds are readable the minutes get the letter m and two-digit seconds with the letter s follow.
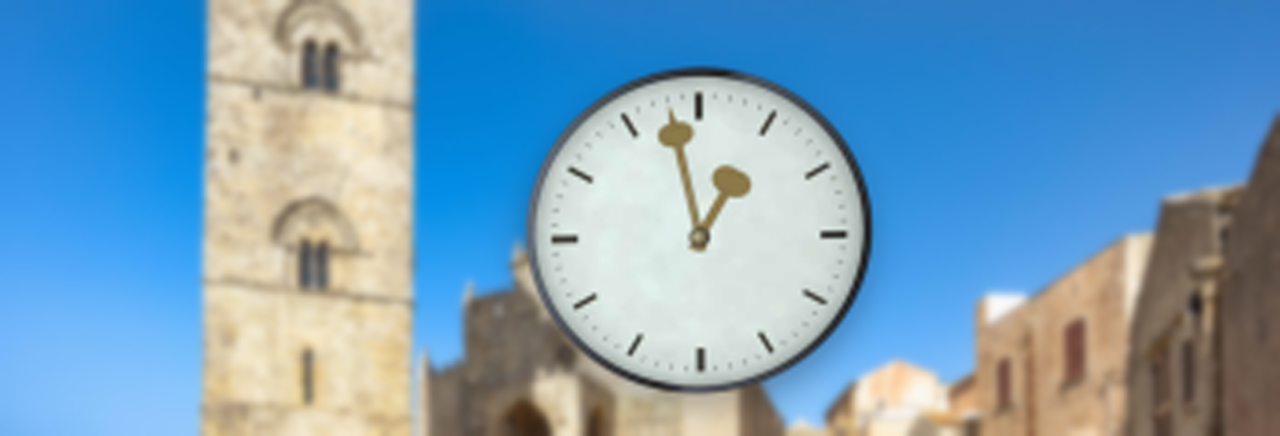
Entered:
12h58
